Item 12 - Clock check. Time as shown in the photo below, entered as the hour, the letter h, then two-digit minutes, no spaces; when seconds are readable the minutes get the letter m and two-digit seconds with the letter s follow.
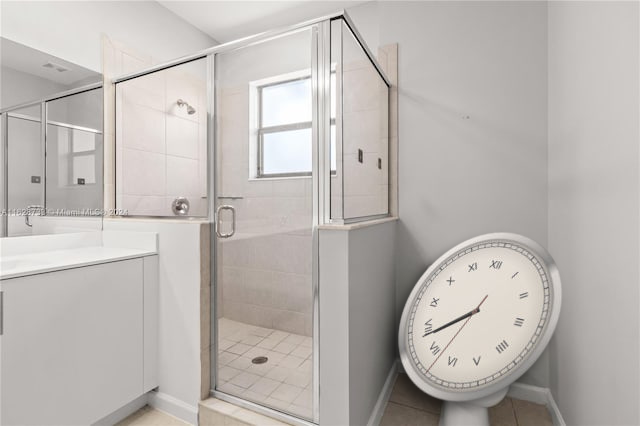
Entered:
7h38m33s
